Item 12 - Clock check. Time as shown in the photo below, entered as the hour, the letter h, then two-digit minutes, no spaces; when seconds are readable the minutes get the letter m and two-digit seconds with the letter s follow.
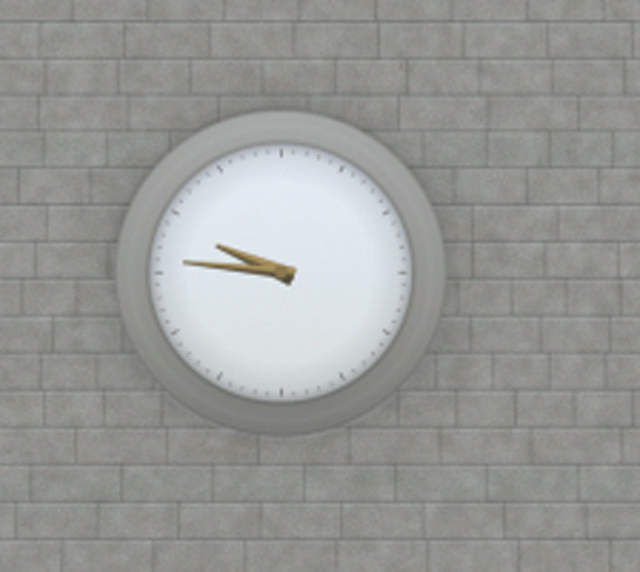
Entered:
9h46
